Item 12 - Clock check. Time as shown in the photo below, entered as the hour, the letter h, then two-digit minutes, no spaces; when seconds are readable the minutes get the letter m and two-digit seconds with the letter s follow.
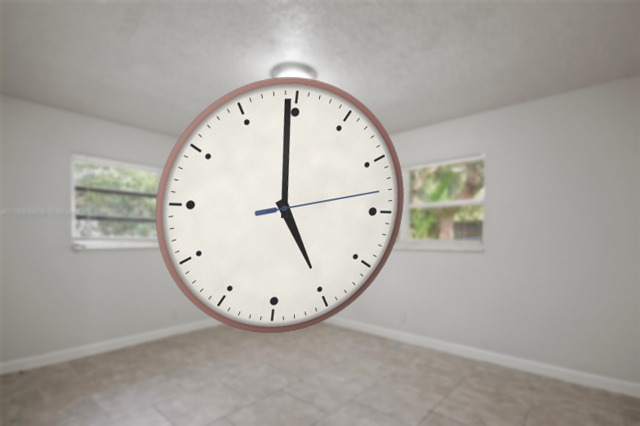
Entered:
4h59m13s
